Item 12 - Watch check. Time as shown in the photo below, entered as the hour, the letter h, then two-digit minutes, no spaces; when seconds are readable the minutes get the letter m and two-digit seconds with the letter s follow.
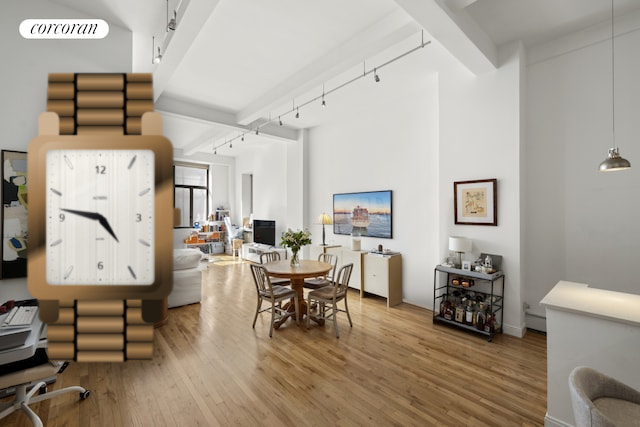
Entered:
4h47
